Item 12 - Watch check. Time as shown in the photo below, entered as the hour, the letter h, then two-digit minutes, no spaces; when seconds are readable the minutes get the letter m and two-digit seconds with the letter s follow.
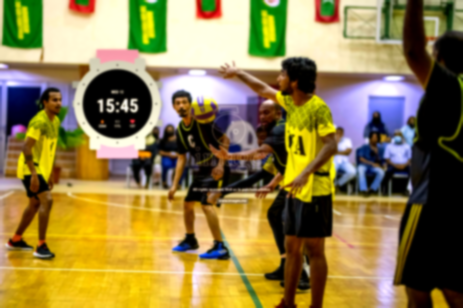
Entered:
15h45
